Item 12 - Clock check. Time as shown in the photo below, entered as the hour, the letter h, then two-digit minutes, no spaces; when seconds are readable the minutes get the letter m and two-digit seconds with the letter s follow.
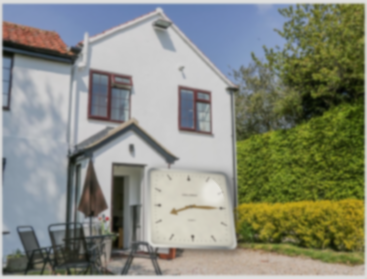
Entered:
8h15
